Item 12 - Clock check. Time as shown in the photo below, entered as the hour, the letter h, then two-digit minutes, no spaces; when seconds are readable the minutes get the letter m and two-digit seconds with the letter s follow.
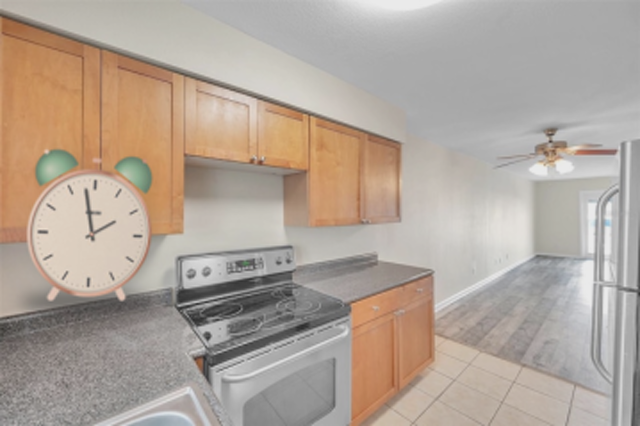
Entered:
1h58
